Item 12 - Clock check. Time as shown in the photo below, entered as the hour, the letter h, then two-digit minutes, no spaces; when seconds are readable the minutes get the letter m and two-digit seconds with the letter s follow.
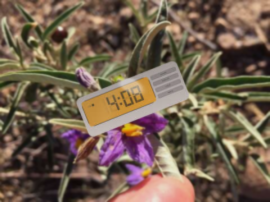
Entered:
4h08
